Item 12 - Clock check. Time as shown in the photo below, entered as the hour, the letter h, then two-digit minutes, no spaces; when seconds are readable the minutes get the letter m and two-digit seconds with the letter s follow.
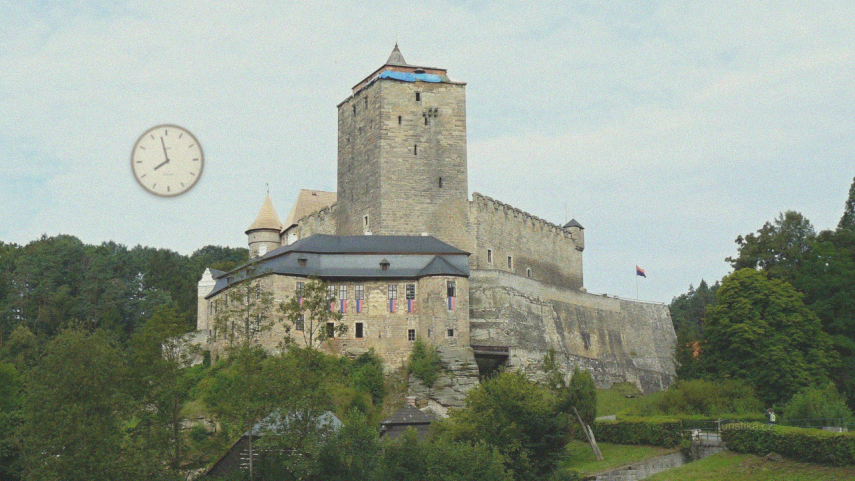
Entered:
7h58
